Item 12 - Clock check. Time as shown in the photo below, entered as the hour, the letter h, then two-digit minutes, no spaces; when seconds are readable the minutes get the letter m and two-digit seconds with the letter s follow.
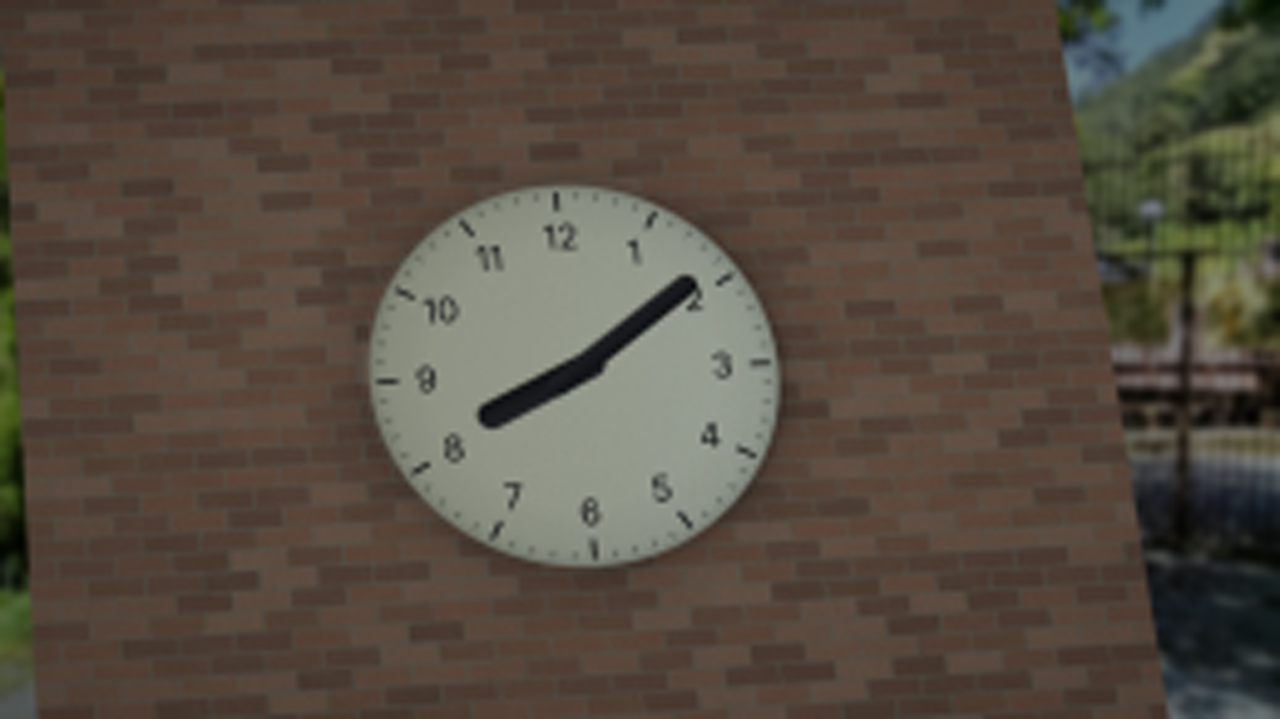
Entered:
8h09
